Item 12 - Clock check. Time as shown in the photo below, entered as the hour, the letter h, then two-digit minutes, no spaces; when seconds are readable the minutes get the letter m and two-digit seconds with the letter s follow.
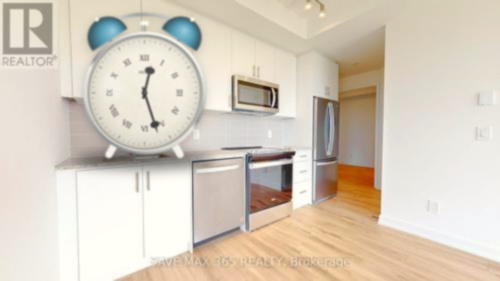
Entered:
12h27
